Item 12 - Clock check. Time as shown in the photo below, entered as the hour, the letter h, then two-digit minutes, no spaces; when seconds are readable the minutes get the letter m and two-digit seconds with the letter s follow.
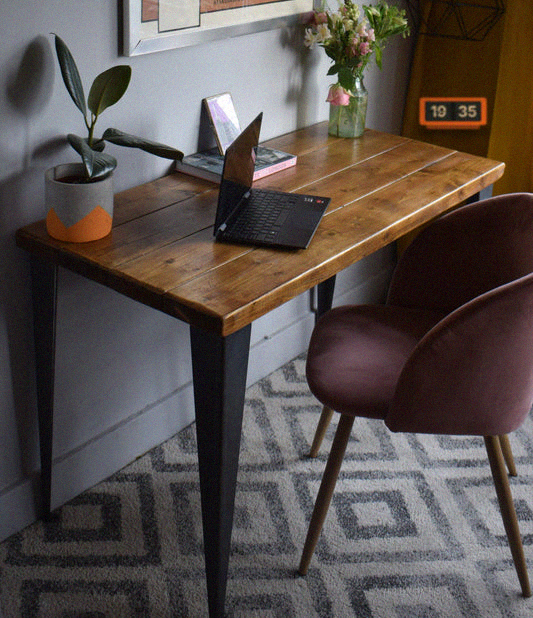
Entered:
19h35
